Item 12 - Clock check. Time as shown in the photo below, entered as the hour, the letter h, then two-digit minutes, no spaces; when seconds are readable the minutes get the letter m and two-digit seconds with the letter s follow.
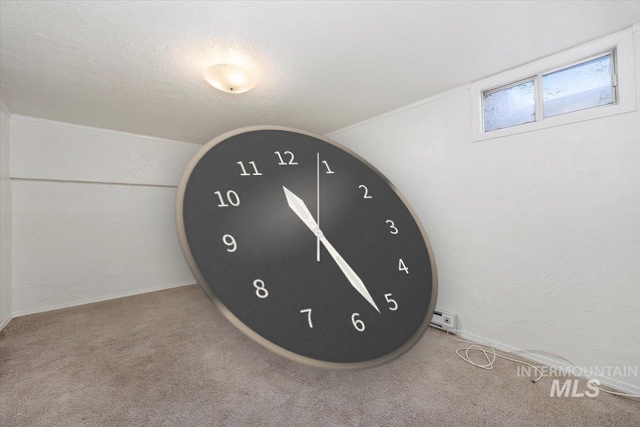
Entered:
11h27m04s
